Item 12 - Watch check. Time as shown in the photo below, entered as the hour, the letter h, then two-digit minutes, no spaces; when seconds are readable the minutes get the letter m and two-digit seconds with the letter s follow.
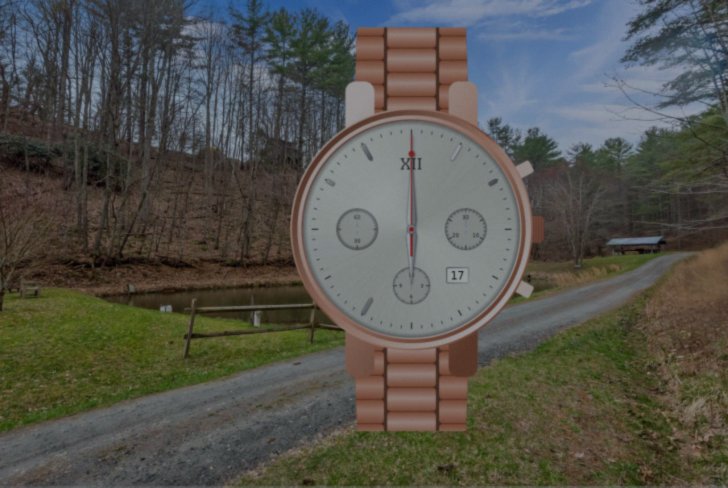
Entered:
6h00
